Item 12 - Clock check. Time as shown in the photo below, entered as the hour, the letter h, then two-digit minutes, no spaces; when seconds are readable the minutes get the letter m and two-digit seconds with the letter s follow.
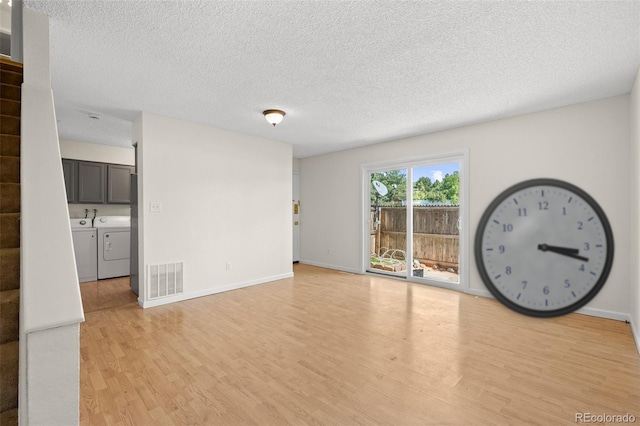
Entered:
3h18
